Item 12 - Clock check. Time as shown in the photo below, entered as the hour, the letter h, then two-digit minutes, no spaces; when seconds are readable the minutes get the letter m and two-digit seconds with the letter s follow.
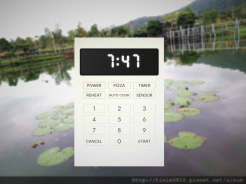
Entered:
7h47
